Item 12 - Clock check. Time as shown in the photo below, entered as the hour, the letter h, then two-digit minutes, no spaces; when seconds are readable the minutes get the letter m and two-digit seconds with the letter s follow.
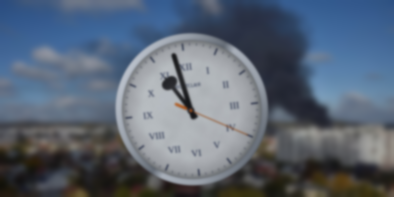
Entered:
10h58m20s
